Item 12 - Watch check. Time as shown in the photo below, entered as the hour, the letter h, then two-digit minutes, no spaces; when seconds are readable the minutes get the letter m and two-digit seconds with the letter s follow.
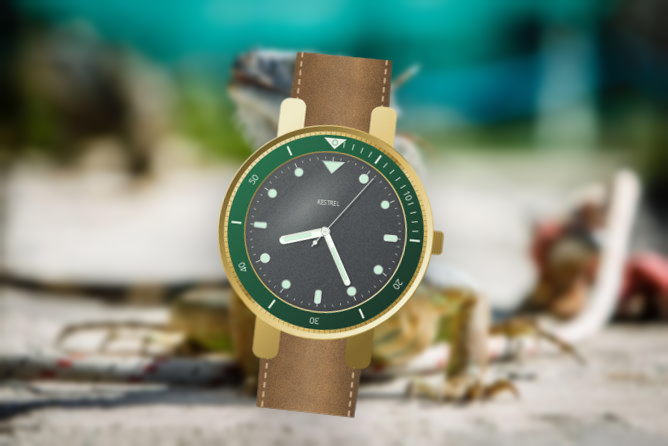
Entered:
8h25m06s
